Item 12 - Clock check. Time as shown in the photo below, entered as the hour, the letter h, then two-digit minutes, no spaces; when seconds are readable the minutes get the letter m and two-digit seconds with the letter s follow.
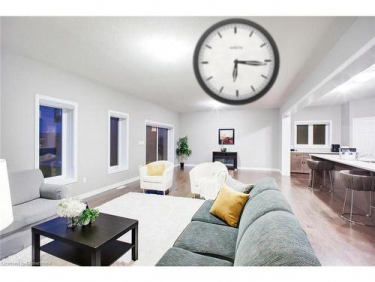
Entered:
6h16
